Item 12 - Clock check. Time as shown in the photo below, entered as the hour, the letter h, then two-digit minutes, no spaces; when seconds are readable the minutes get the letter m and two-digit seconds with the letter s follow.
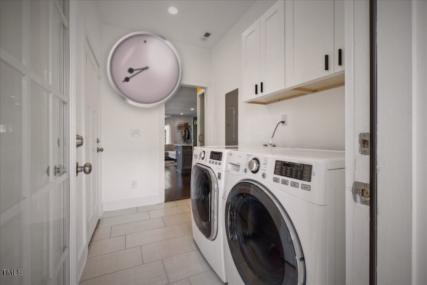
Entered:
8h40
